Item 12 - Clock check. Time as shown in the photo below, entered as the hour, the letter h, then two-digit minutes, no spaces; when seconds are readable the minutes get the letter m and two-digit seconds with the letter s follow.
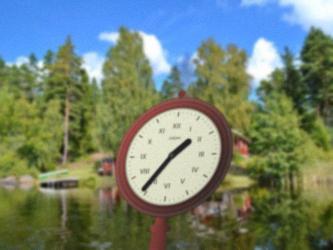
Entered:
1h36
